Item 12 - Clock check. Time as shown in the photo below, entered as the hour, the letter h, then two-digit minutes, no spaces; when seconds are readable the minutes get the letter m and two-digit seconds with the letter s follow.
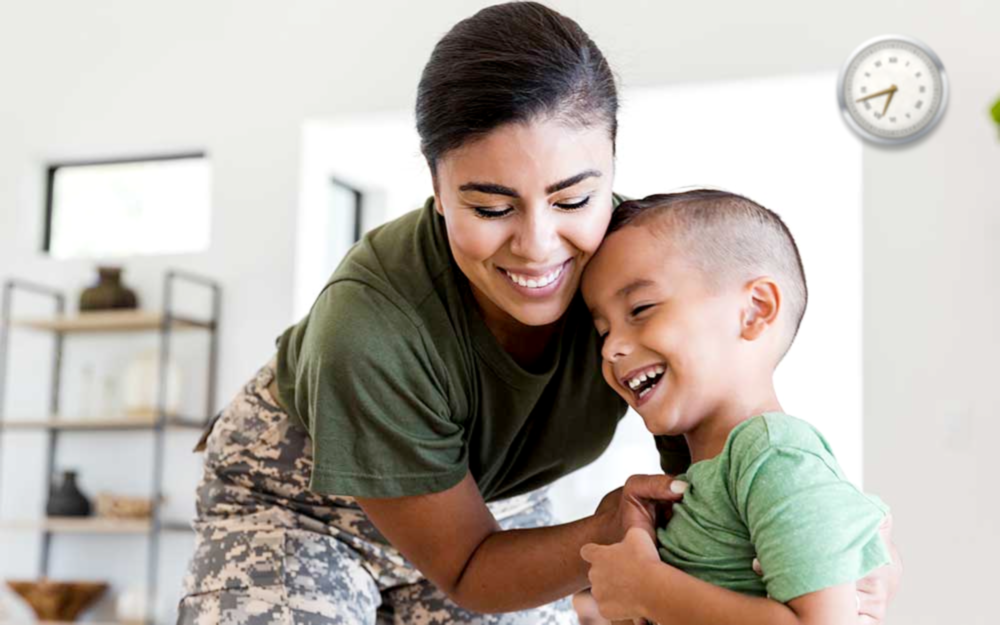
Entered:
6h42
